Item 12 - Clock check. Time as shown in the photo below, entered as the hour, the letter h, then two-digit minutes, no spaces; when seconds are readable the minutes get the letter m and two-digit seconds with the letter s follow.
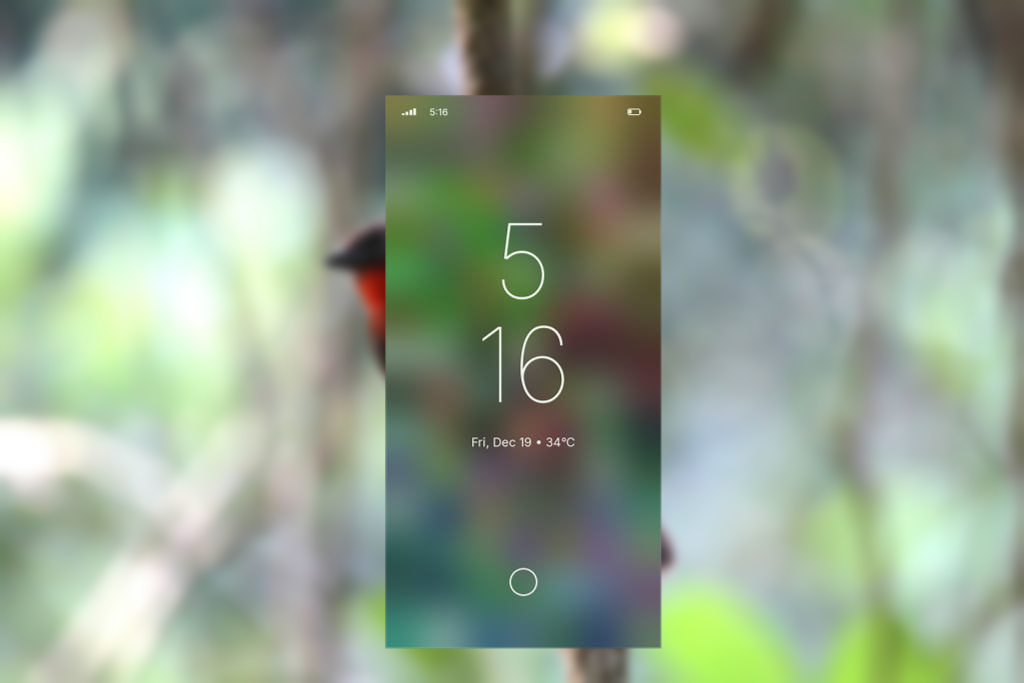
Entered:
5h16
